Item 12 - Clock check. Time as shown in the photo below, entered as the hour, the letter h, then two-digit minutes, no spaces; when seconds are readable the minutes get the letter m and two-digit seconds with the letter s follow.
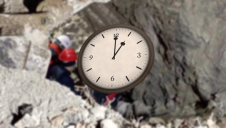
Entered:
1h00
